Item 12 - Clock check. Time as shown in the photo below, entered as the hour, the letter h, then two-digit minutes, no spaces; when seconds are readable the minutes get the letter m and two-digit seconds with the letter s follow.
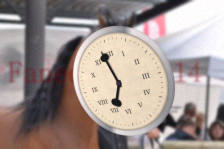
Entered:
6h58
